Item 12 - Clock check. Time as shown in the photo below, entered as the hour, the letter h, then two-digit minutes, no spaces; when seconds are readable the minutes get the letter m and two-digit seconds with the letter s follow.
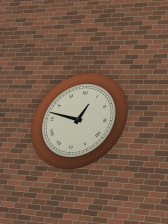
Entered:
12h47
